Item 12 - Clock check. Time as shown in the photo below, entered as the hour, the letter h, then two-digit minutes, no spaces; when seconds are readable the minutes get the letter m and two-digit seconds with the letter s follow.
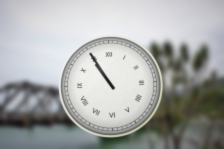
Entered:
10h55
